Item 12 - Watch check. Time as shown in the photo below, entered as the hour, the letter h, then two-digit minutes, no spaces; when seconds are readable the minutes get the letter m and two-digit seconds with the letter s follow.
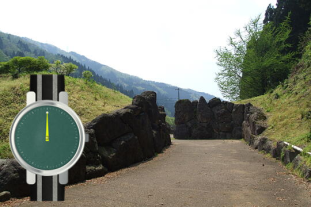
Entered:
12h00
